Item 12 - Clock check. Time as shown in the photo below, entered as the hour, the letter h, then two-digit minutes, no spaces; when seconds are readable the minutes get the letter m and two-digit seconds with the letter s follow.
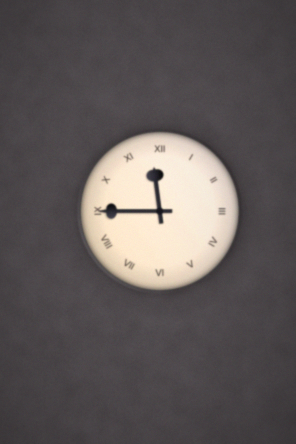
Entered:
11h45
